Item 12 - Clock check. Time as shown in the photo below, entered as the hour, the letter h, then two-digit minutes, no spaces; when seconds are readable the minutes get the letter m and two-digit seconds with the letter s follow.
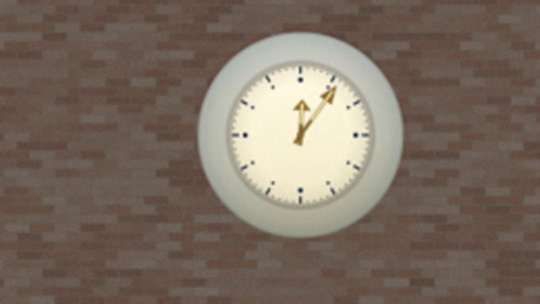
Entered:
12h06
